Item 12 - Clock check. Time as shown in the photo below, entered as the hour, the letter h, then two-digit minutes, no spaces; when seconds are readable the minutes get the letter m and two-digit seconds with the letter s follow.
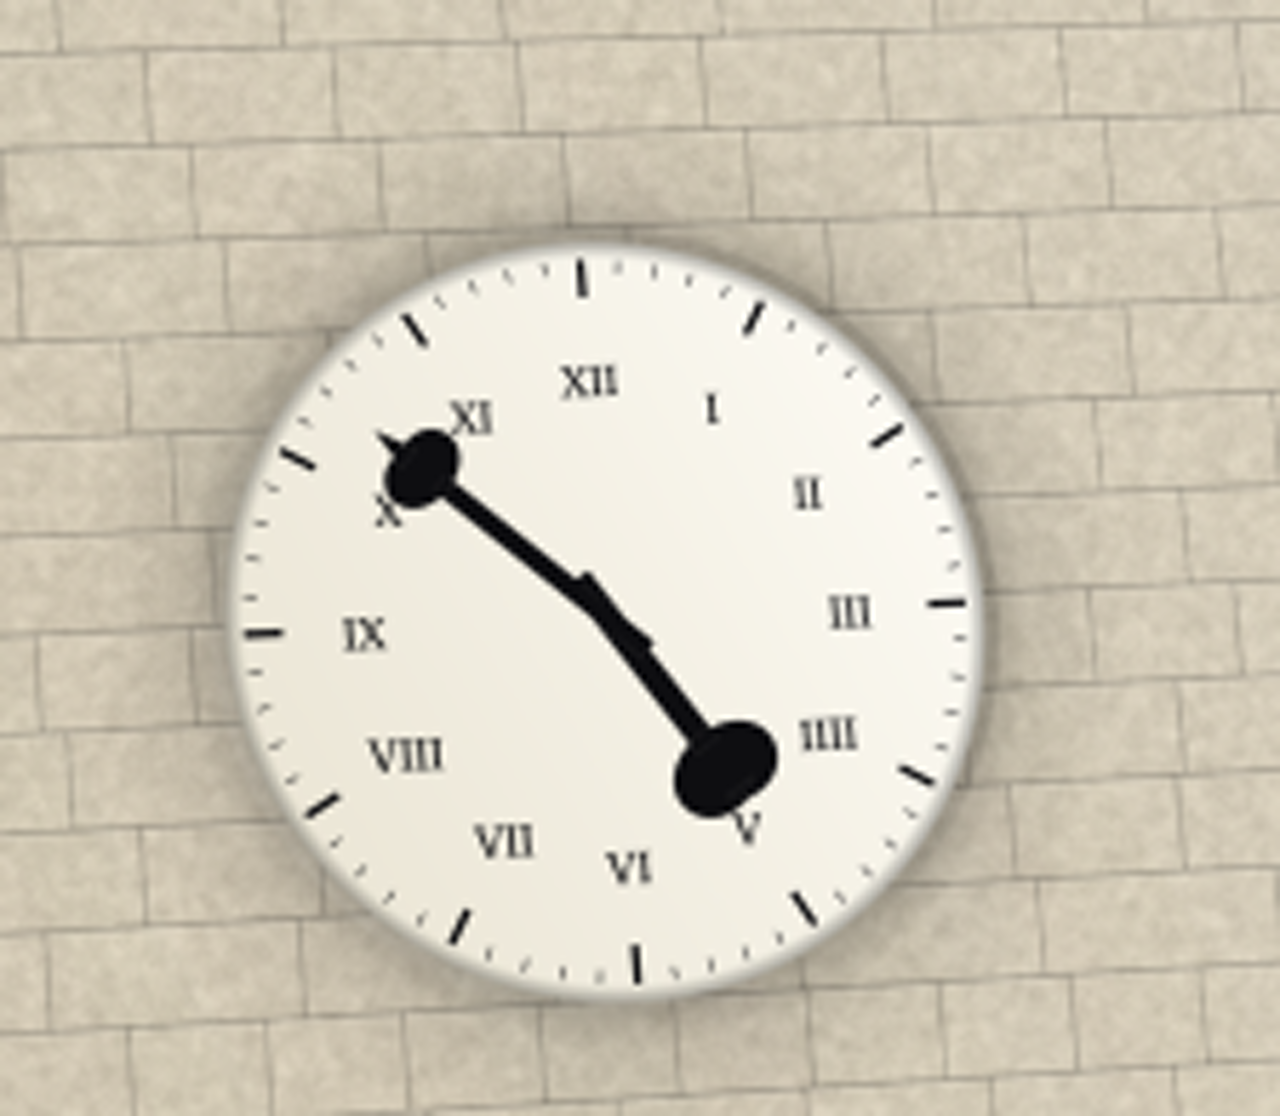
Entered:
4h52
